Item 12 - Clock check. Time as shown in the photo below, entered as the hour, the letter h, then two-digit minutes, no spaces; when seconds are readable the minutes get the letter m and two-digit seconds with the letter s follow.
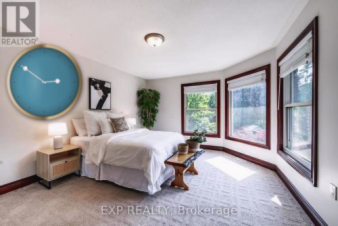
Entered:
2h51
